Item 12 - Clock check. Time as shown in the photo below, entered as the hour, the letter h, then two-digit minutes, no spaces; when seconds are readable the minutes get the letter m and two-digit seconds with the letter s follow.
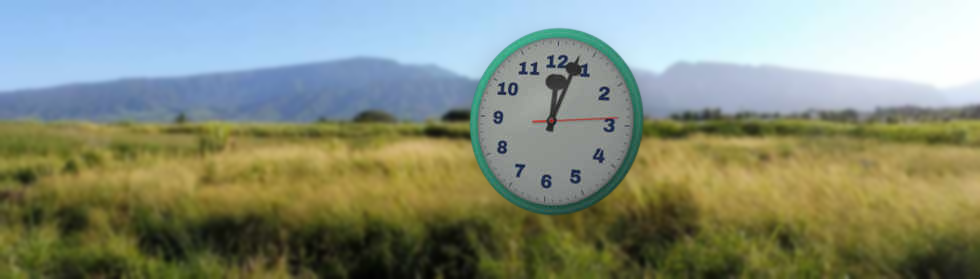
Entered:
12h03m14s
